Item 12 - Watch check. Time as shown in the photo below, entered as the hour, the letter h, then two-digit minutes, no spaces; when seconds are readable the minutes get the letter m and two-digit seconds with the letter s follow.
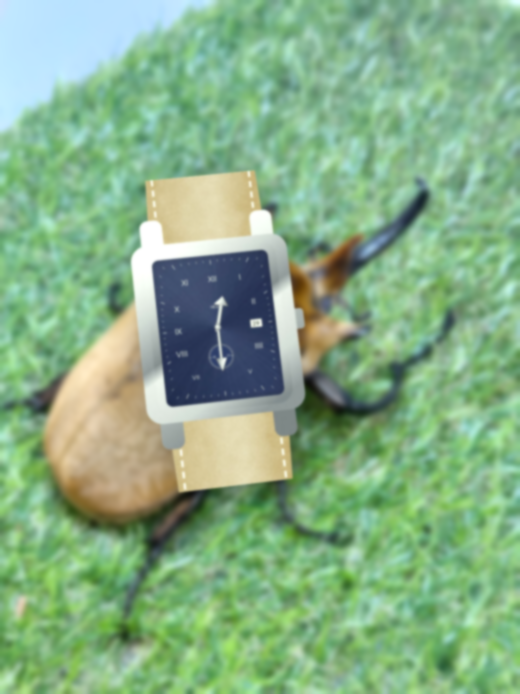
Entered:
12h30
